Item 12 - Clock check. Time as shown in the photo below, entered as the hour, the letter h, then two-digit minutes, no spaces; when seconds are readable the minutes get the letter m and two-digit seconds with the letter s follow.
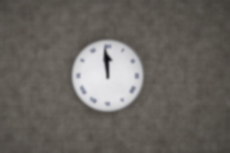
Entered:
11h59
